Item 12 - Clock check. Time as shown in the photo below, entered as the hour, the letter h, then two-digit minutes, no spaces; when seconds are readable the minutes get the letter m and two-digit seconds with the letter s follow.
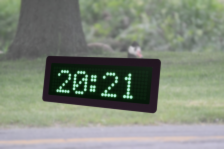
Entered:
20h21
